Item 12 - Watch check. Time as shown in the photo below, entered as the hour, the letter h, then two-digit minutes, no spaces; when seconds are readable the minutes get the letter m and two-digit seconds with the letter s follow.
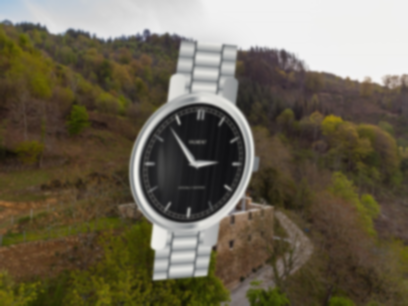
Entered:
2h53
